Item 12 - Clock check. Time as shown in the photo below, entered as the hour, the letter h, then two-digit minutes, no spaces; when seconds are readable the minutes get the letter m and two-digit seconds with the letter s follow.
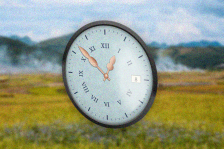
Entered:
12h52
